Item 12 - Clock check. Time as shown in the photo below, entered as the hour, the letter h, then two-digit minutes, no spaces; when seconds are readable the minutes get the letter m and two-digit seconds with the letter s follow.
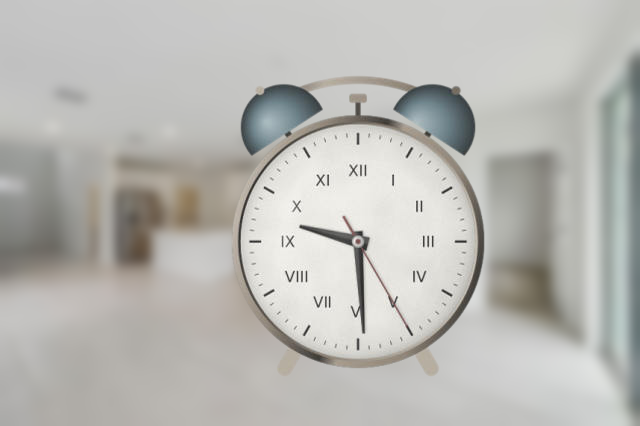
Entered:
9h29m25s
